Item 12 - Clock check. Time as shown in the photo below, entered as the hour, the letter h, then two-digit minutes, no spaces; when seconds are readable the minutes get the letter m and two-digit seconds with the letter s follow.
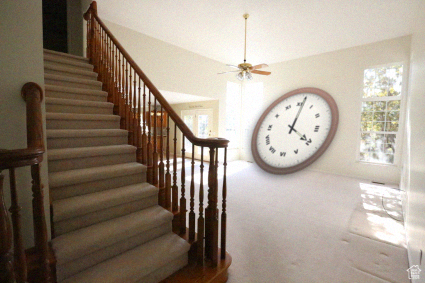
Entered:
4h01
